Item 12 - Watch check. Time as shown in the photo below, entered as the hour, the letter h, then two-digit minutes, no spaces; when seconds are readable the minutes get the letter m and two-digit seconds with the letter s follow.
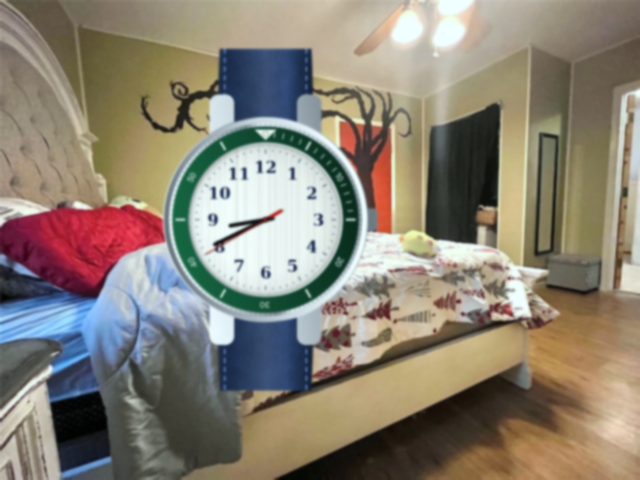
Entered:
8h40m40s
